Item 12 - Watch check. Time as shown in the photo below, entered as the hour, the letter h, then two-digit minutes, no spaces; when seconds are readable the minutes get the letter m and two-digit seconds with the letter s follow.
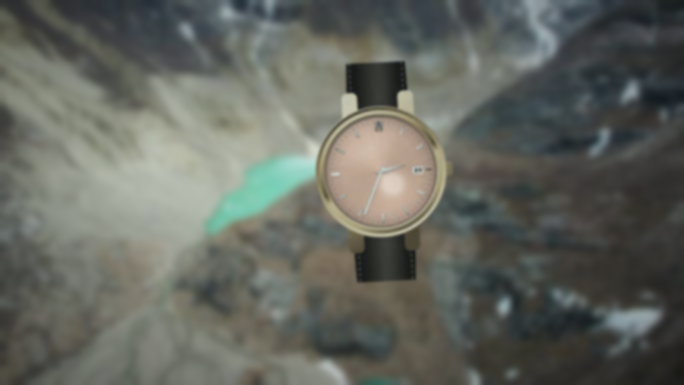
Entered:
2h34
